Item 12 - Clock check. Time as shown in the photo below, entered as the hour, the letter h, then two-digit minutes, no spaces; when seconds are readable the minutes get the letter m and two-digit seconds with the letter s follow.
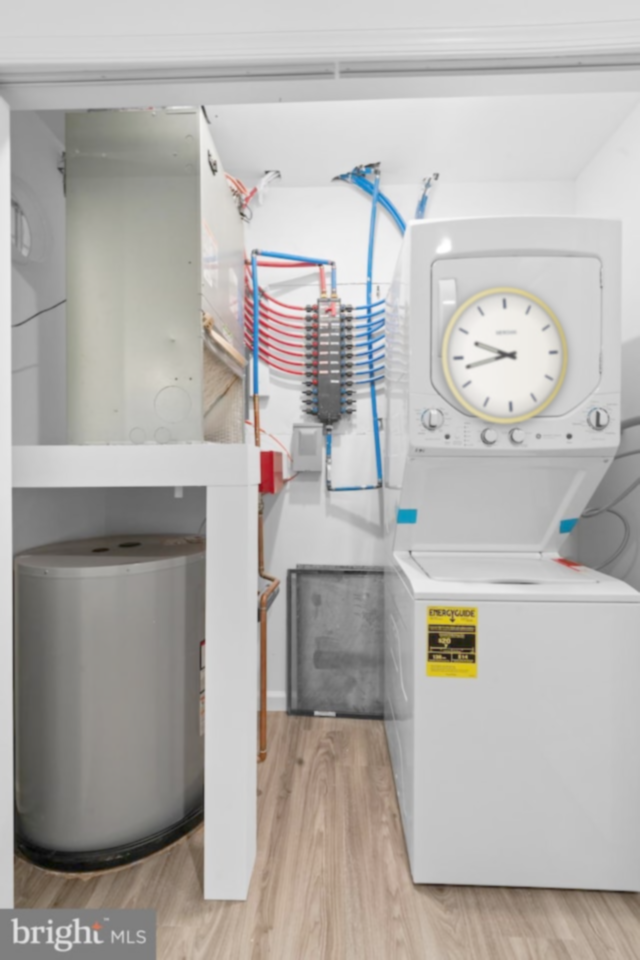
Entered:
9h43
